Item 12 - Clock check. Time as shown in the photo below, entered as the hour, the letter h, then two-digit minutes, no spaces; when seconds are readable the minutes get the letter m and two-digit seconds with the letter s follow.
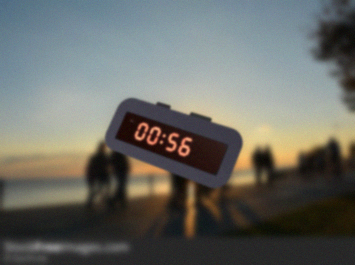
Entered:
0h56
